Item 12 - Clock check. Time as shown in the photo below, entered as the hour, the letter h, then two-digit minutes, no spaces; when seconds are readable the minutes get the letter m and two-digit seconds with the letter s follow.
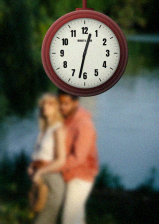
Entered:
12h32
